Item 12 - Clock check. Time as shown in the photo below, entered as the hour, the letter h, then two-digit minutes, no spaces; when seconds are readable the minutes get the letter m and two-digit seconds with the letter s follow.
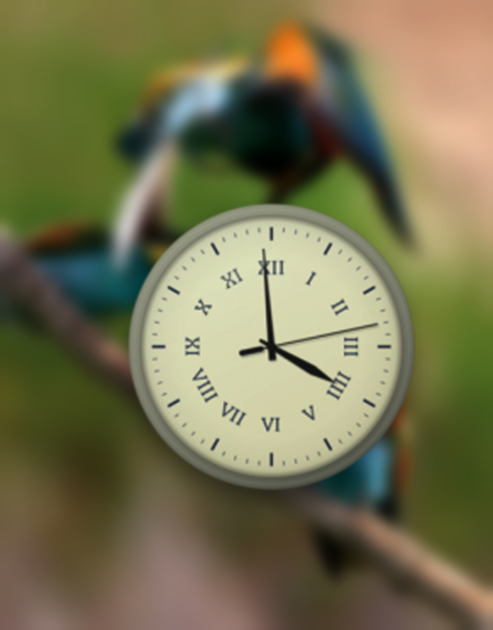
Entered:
3h59m13s
